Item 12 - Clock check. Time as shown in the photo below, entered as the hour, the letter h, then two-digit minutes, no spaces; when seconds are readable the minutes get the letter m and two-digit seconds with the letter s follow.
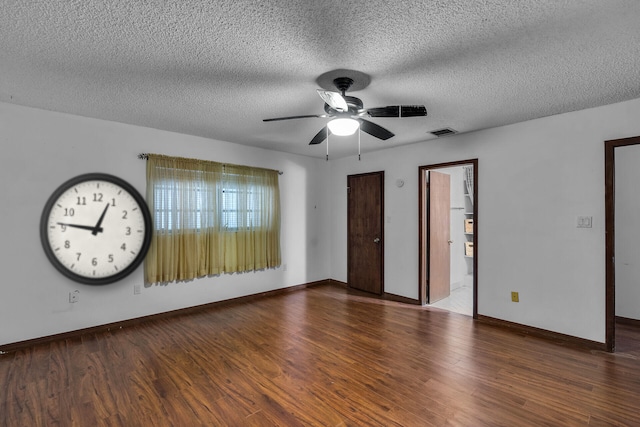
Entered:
12h46
